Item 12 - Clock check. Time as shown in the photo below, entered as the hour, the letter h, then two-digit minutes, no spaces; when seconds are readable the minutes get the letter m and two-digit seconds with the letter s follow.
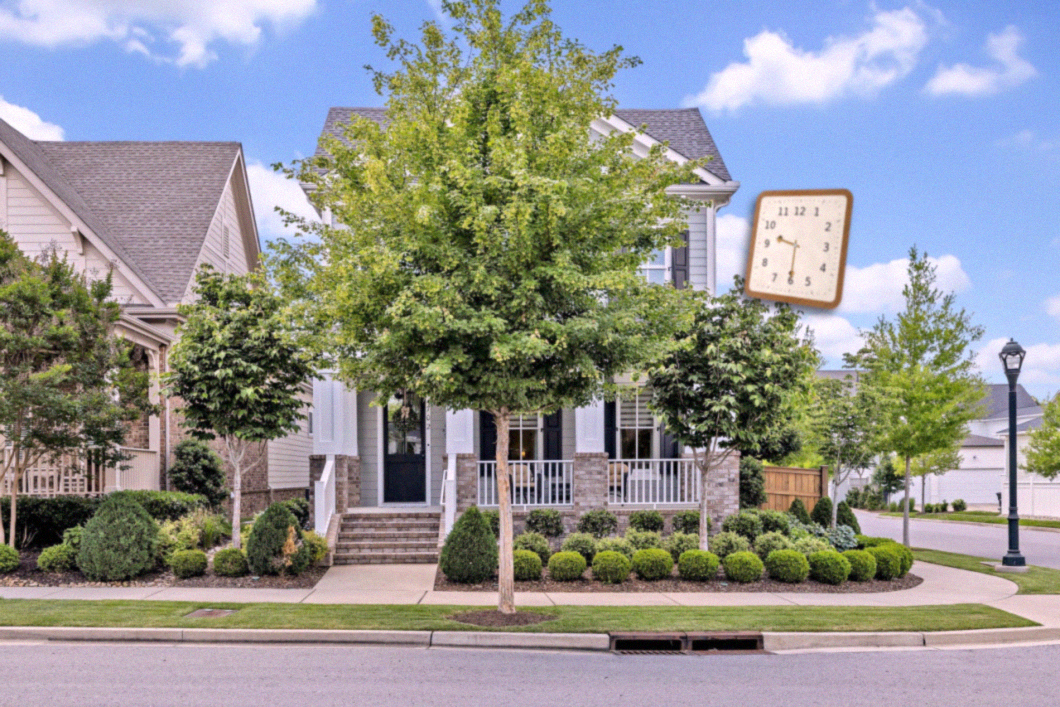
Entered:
9h30
